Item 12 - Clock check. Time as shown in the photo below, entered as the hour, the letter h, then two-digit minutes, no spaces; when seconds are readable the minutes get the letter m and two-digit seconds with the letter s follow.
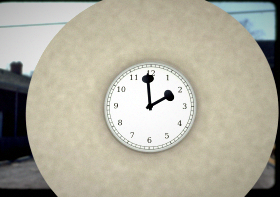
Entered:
1h59
